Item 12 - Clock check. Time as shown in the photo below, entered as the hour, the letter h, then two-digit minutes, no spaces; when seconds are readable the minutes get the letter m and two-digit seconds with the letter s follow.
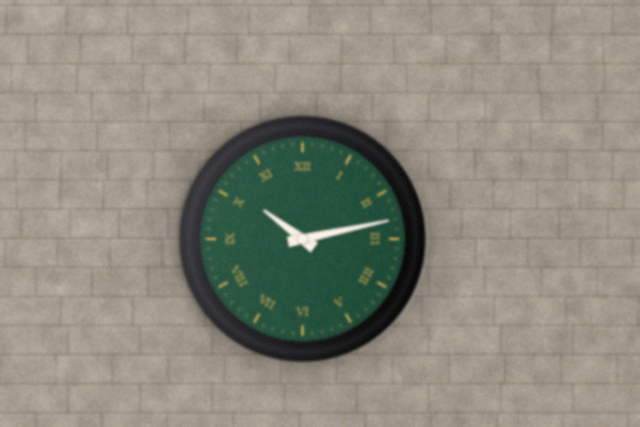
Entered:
10h13
